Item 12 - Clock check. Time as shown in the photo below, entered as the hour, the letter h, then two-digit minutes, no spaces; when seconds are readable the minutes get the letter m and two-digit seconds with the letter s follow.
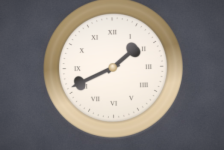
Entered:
1h41
